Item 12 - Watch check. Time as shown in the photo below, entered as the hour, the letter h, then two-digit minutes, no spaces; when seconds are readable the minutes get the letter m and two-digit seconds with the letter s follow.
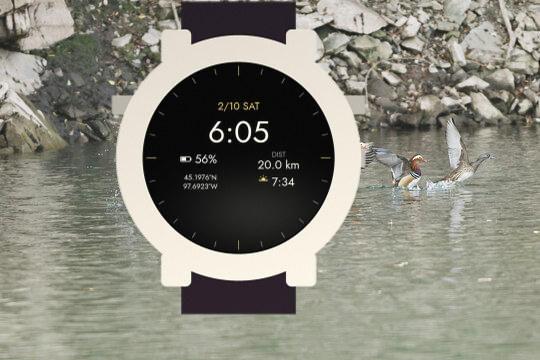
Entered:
6h05
